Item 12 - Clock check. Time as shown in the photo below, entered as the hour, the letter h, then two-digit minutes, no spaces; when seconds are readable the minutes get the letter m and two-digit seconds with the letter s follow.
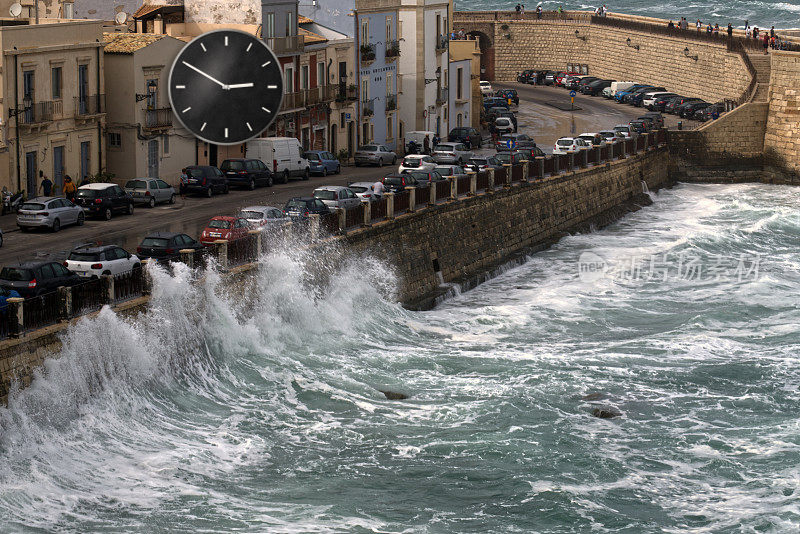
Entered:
2h50
